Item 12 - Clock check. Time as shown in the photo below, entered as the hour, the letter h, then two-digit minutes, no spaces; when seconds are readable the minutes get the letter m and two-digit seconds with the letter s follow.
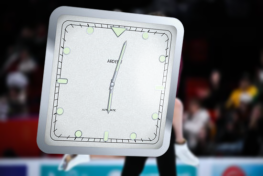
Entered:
6h02
